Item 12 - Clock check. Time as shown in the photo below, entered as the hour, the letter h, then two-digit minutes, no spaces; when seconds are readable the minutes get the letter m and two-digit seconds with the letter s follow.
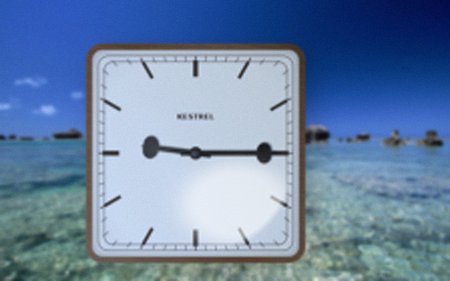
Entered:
9h15
